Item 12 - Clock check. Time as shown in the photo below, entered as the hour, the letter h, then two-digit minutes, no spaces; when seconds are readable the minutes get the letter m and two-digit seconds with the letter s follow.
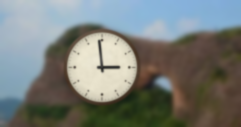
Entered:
2h59
